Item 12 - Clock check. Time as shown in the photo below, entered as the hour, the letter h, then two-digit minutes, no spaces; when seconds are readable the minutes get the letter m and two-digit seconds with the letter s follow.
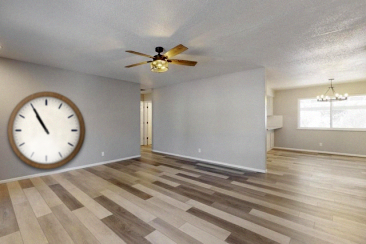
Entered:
10h55
